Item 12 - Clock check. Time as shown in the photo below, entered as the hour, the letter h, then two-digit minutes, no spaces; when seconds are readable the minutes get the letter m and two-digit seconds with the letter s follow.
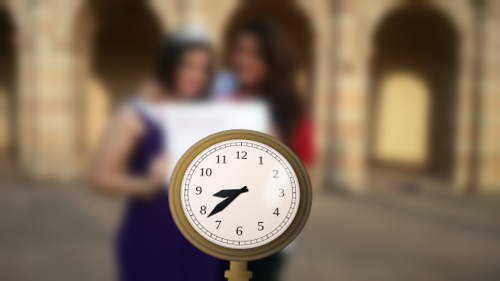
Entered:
8h38
